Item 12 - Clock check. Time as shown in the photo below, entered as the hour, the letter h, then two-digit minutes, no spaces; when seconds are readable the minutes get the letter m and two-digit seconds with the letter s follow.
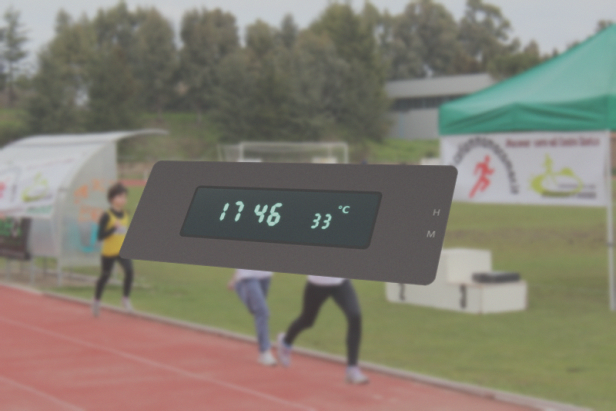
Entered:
17h46
